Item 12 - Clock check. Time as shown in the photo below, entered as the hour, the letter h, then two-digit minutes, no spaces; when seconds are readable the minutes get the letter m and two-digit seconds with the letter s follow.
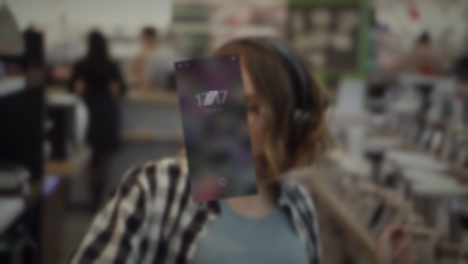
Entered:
17h17
